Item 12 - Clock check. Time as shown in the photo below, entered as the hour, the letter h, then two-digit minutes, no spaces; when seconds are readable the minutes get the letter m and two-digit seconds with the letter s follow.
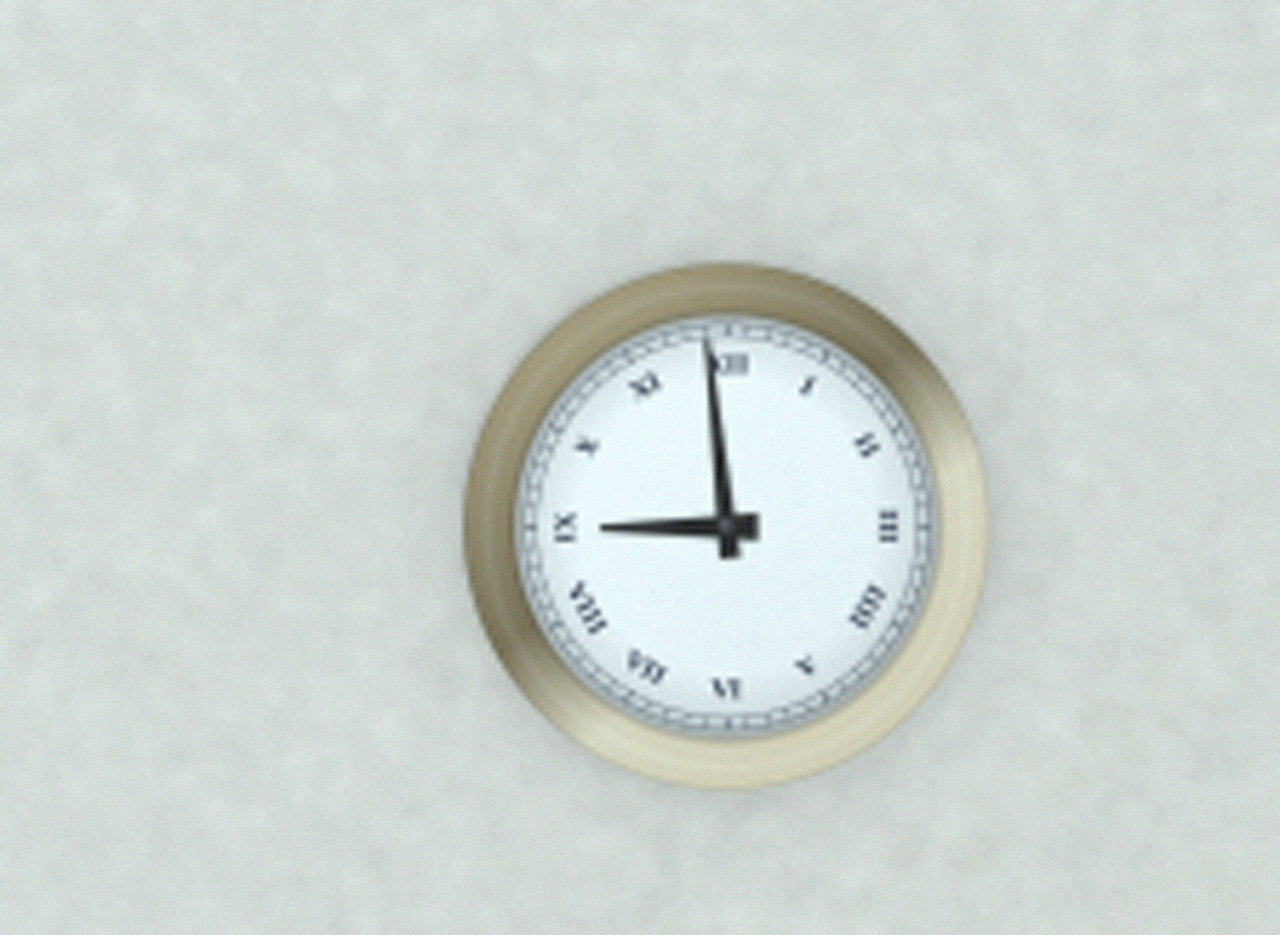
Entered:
8h59
